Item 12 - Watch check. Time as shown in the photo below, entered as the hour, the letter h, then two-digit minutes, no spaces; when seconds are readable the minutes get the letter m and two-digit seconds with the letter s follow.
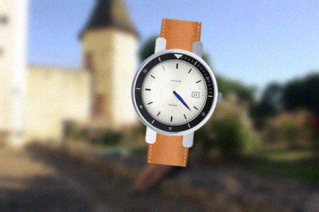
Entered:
4h22
